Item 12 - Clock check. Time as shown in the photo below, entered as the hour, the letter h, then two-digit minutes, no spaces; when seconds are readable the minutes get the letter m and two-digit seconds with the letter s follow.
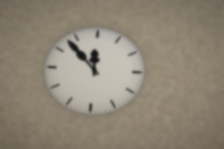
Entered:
11h53
